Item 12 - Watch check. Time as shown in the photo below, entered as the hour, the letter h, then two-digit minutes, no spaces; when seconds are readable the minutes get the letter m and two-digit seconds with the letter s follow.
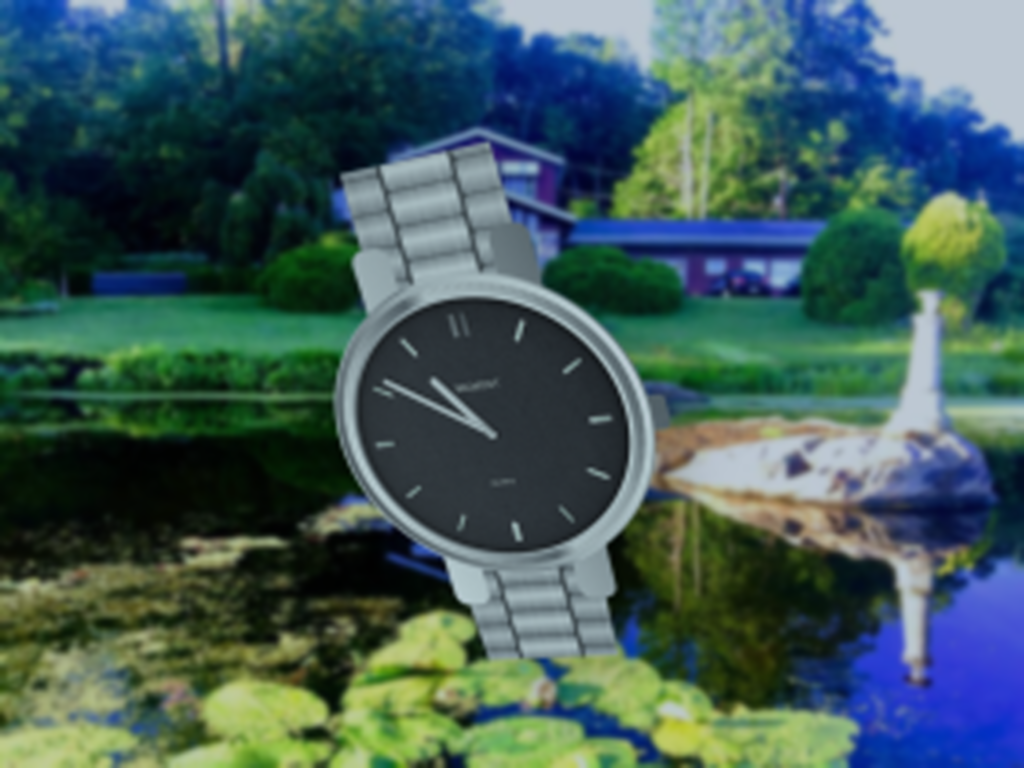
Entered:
10h51
